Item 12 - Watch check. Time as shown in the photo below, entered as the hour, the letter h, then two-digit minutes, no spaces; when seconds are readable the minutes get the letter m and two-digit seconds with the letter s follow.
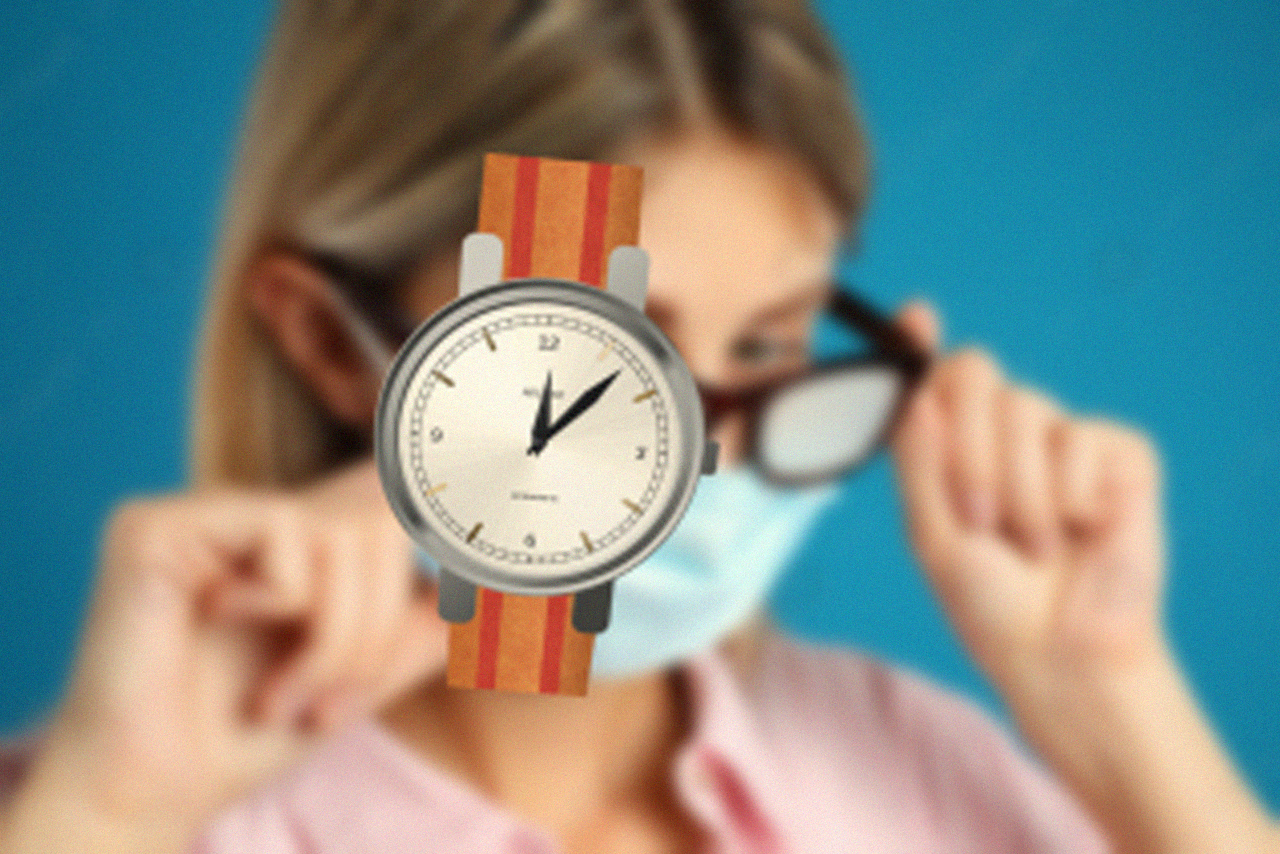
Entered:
12h07
